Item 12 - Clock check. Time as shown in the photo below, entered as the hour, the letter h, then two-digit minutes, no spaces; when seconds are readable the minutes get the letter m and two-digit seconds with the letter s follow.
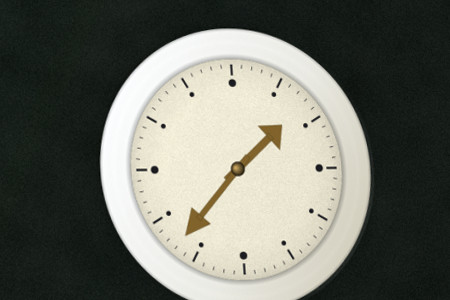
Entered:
1h37
